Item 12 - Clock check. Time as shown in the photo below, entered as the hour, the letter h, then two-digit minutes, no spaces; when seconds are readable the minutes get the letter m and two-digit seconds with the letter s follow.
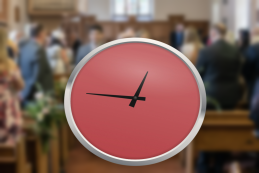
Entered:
12h46
